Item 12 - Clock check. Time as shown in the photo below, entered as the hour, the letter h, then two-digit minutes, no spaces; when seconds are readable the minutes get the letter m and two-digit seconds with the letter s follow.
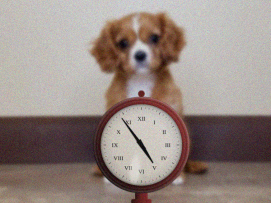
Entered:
4h54
